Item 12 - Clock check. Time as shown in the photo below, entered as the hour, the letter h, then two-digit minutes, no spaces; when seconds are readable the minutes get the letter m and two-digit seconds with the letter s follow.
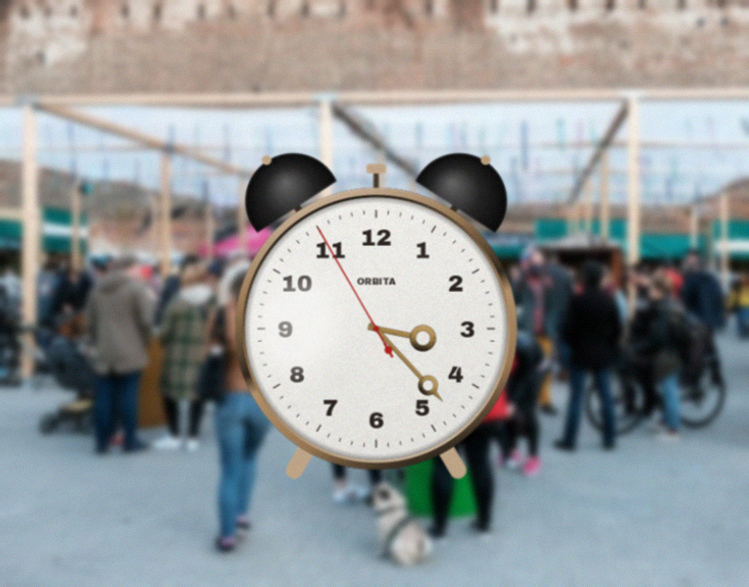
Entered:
3h22m55s
